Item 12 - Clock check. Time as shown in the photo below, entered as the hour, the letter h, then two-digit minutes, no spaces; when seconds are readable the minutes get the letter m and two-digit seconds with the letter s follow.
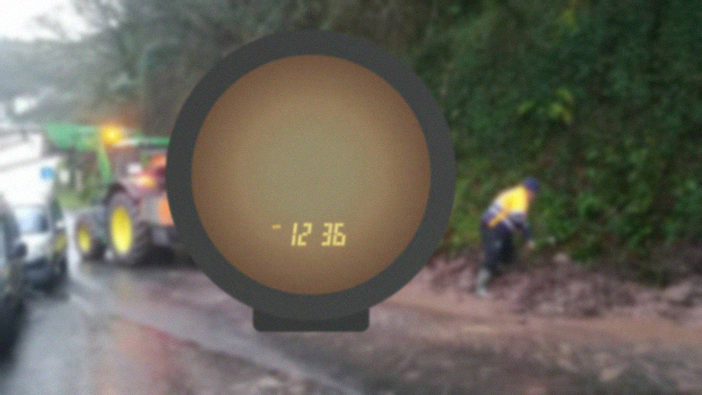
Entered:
12h36
